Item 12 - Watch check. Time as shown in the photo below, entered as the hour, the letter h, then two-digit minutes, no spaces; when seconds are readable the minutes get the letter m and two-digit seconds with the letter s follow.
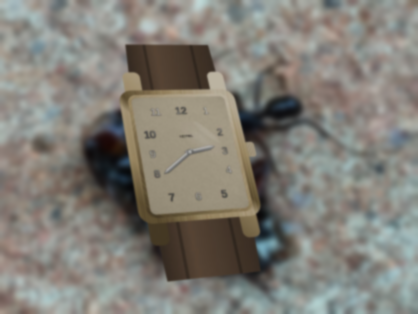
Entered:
2h39
